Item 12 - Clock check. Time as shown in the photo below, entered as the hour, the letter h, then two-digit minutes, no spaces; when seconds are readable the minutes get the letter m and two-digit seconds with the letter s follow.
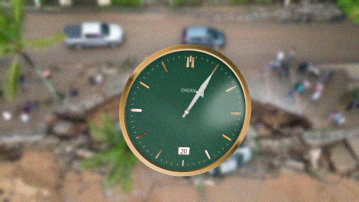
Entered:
1h05
